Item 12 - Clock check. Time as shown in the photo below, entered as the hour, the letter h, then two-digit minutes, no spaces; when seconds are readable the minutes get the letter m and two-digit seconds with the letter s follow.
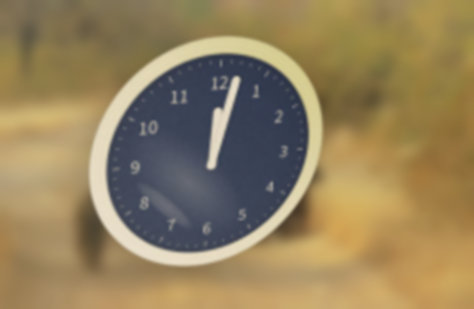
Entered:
12h02
